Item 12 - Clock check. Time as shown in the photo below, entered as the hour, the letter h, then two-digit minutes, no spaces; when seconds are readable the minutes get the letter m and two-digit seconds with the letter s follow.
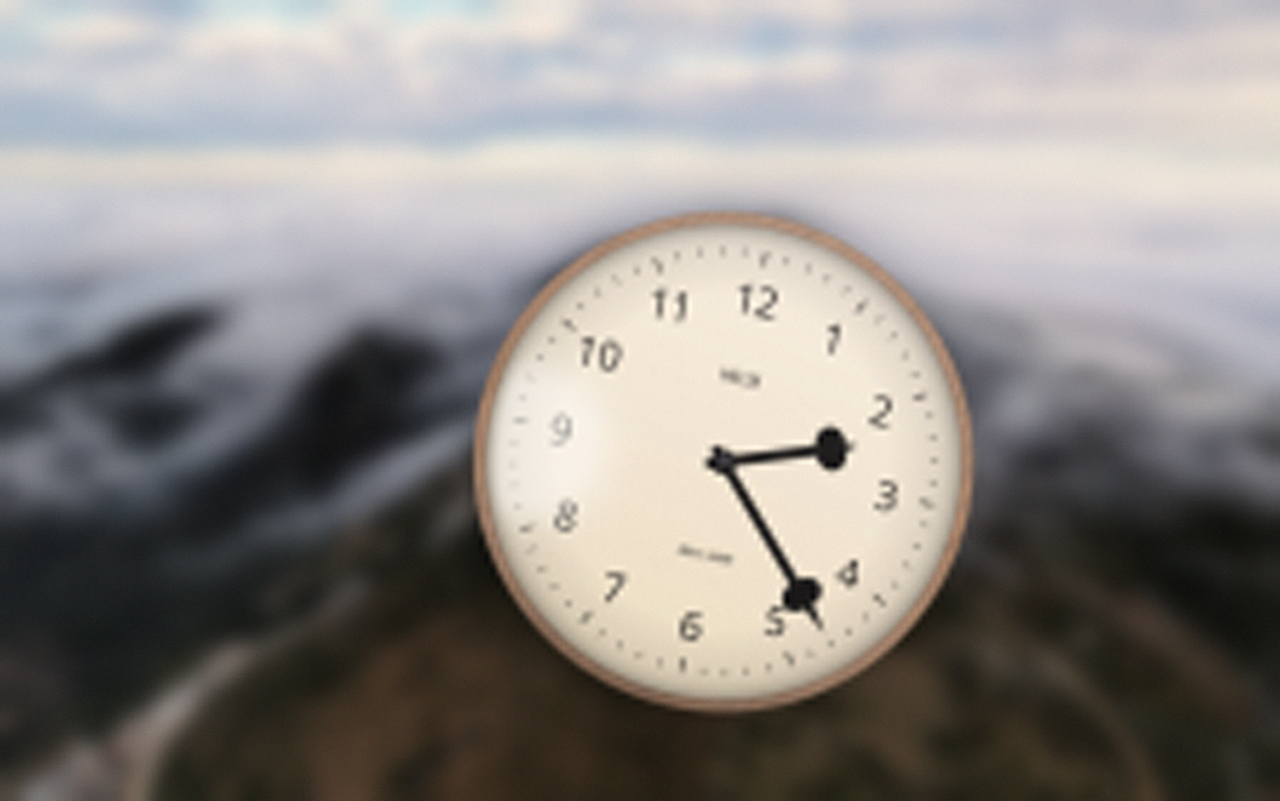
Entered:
2h23
